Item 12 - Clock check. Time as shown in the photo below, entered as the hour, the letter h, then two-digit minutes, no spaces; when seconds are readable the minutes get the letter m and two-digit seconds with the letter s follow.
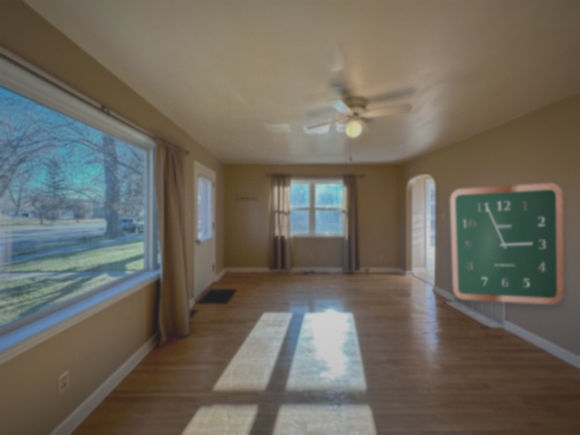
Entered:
2h56
